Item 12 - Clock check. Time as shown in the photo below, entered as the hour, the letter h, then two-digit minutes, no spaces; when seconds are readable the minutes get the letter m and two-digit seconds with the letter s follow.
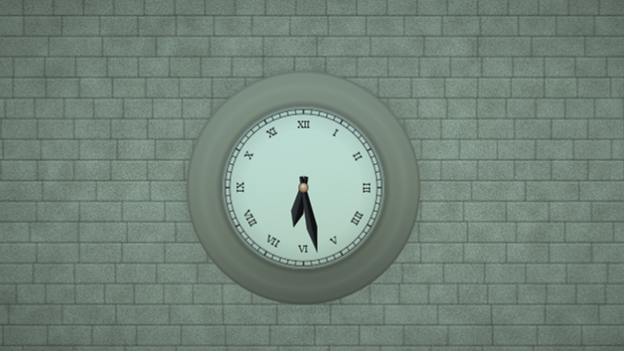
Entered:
6h28
